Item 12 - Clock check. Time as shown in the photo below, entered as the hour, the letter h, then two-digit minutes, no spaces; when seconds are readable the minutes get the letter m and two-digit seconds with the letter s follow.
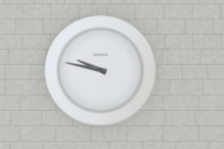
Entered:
9h47
